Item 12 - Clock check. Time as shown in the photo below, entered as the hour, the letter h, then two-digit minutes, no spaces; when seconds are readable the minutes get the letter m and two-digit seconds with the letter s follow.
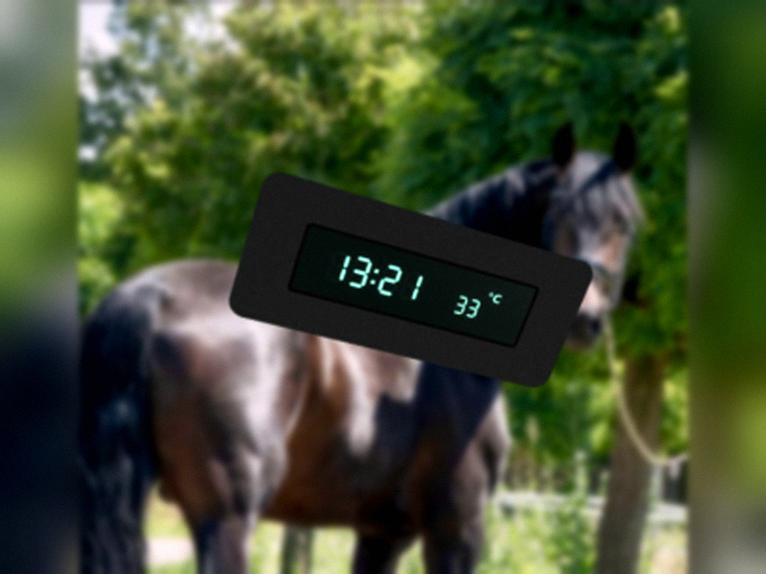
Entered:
13h21
